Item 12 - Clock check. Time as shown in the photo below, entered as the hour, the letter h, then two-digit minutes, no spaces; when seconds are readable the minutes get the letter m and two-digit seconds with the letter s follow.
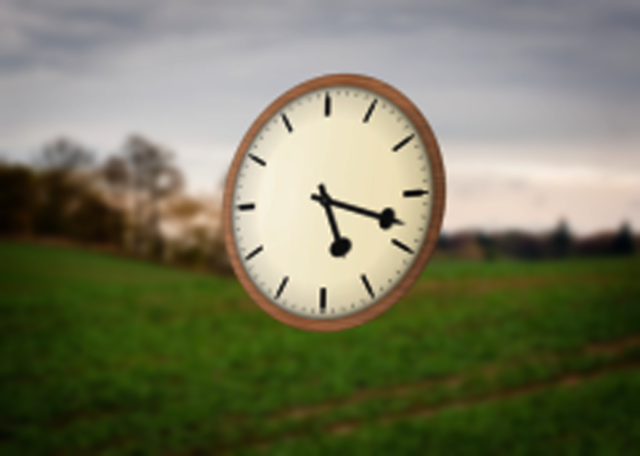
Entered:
5h18
